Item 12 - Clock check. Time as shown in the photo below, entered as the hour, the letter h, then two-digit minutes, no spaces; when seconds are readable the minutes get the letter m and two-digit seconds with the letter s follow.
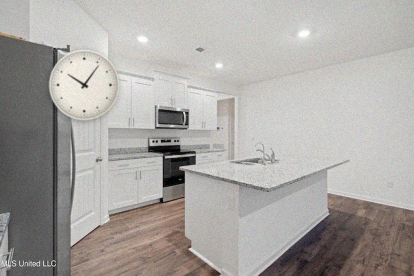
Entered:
10h06
